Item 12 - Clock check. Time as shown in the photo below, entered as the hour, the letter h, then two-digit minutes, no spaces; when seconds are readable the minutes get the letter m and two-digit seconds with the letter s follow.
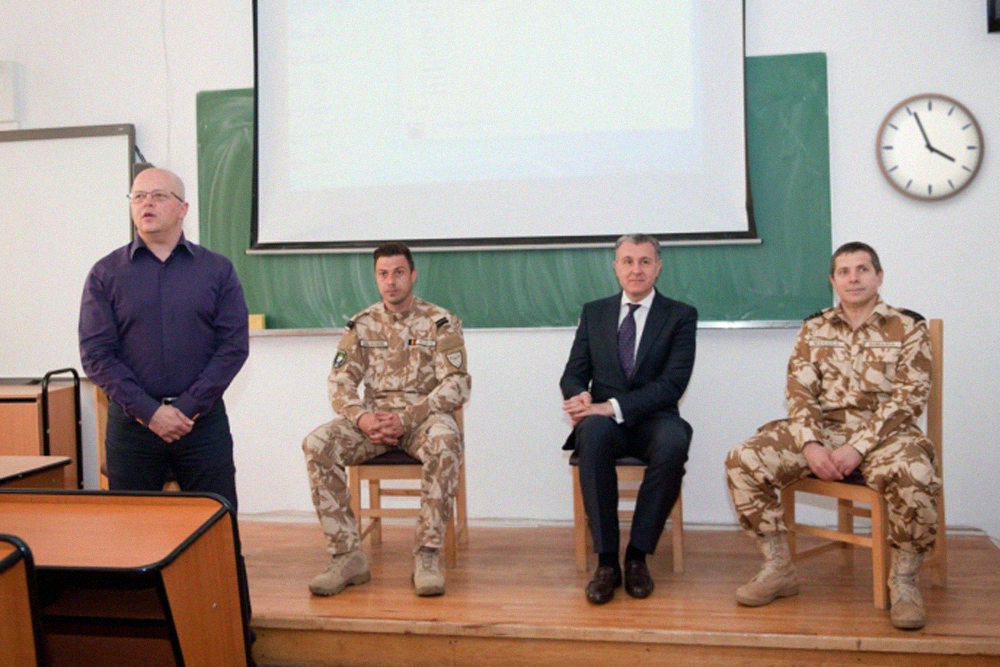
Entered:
3h56
